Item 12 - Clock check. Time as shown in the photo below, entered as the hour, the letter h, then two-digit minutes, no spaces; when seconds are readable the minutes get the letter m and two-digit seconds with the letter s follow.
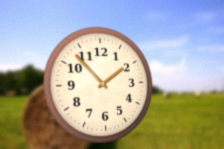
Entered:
1h53
